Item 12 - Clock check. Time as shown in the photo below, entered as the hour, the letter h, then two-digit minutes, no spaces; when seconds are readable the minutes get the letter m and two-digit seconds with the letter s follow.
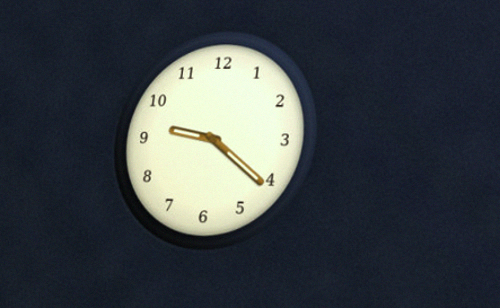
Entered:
9h21
